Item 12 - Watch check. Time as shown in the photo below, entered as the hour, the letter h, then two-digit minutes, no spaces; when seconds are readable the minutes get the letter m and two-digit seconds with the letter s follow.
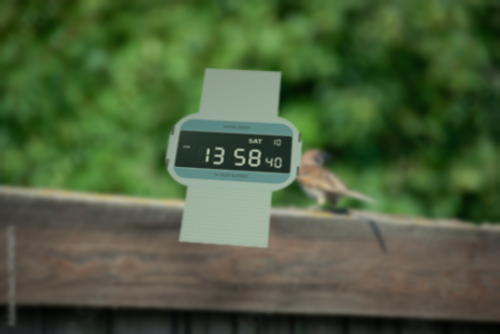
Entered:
13h58m40s
